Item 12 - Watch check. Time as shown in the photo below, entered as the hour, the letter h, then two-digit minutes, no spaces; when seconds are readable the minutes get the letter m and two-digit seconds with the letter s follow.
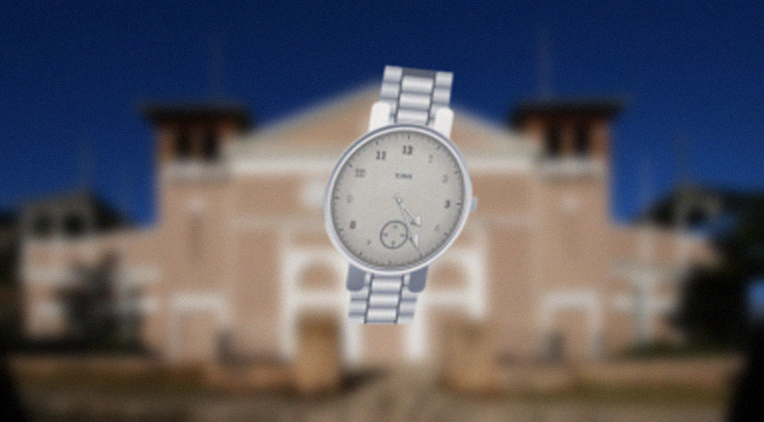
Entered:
4h25
